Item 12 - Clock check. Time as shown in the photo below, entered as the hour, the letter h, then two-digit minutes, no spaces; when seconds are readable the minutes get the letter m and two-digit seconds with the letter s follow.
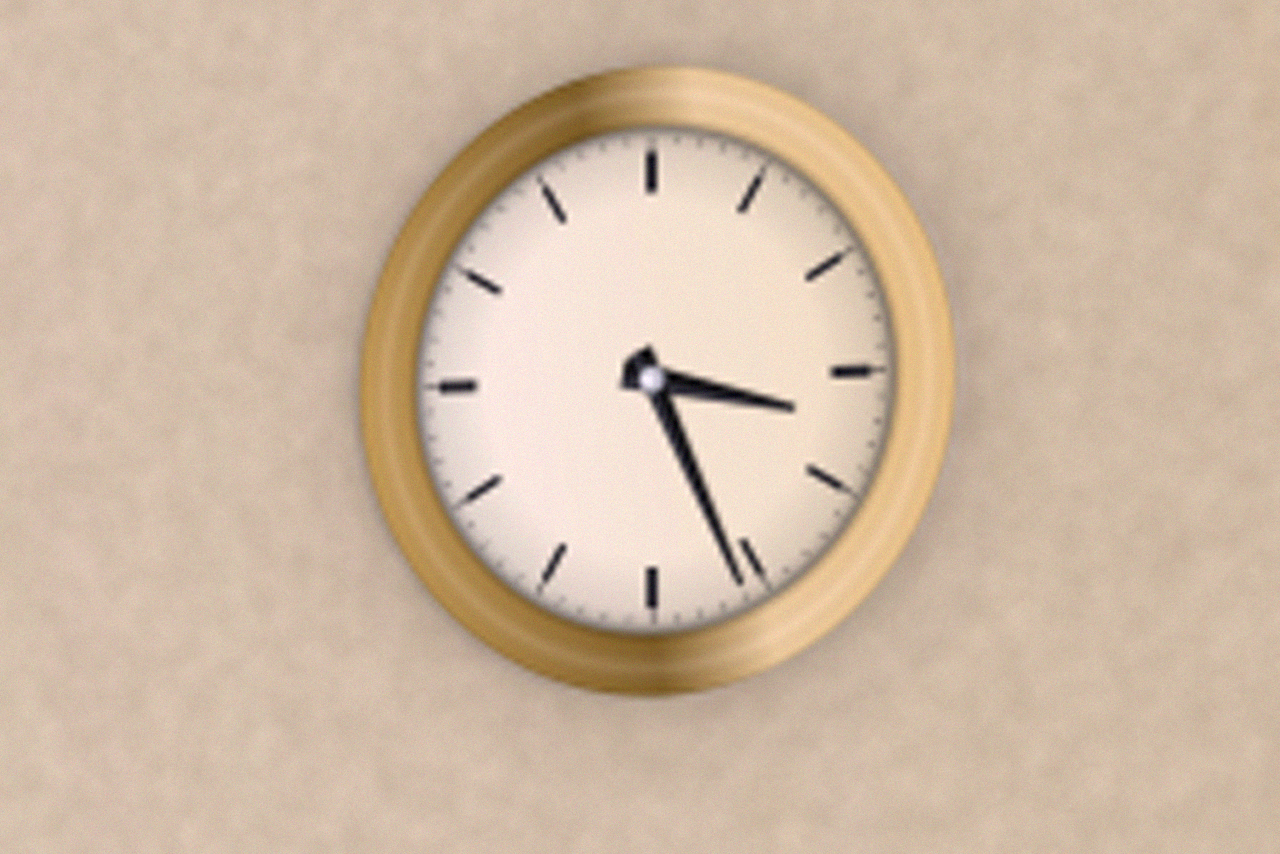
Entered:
3h26
